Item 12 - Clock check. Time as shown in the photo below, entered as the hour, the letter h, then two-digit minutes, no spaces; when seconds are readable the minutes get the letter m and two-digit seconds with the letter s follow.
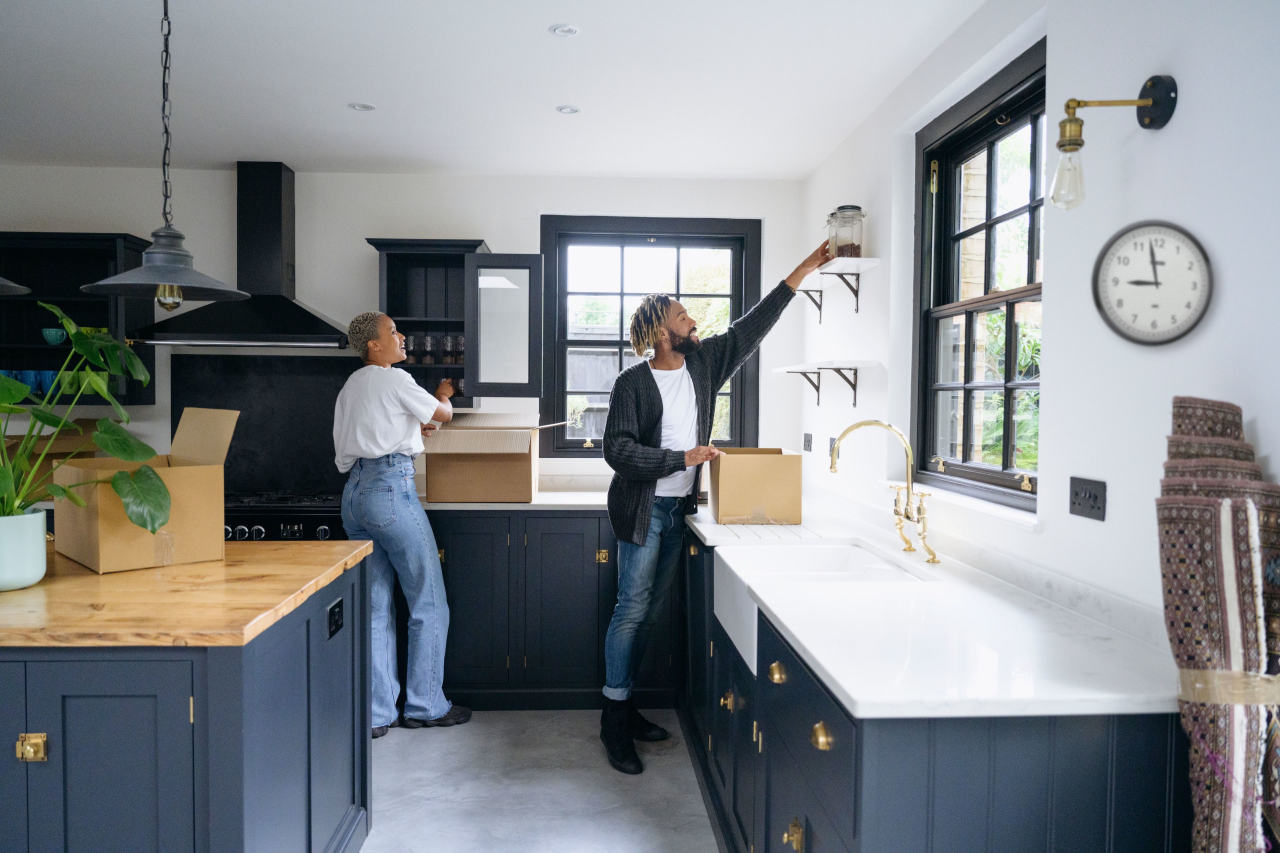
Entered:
8h58
